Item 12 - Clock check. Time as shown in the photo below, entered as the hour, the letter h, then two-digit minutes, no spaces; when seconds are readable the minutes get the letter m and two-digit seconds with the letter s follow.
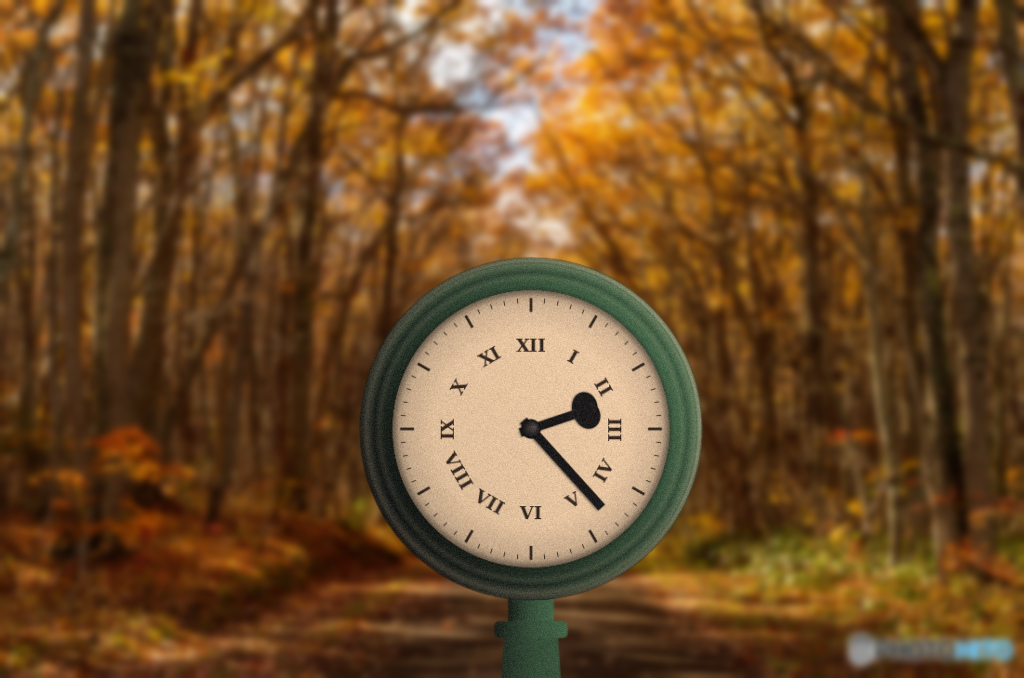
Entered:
2h23
